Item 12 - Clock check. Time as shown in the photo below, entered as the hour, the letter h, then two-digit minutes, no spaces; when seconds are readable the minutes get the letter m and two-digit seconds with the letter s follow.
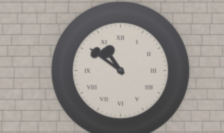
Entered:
10h51
